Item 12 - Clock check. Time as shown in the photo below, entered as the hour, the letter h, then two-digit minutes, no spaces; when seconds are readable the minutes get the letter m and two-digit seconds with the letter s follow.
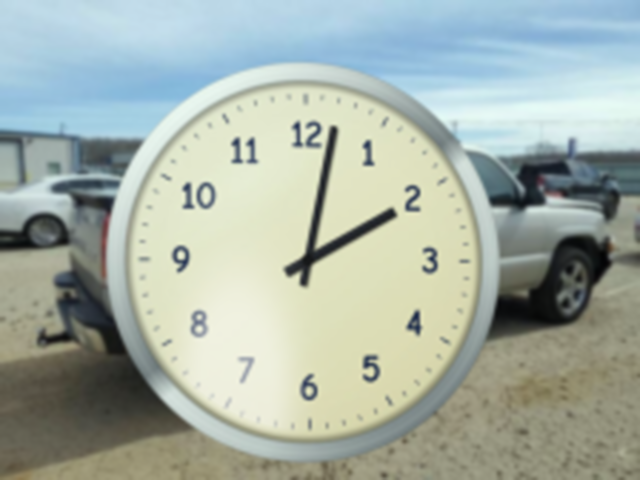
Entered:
2h02
